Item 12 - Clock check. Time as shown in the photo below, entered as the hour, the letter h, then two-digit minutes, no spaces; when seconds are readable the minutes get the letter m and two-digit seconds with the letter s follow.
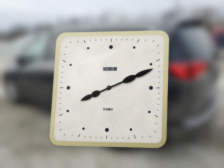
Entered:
8h11
